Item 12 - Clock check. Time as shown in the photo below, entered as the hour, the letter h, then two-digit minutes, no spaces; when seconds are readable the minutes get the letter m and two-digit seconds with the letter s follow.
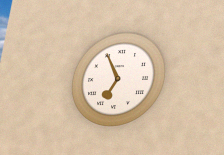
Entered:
6h55
